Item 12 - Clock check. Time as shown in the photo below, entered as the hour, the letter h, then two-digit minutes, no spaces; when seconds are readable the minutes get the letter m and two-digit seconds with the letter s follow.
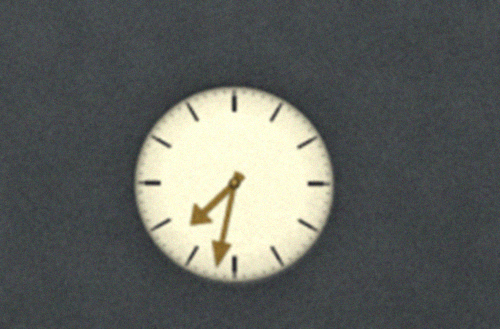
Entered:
7h32
